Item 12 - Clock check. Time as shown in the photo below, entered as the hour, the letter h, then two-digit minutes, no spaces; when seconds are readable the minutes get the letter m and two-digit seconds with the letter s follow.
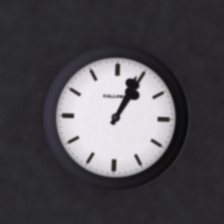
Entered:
1h04
